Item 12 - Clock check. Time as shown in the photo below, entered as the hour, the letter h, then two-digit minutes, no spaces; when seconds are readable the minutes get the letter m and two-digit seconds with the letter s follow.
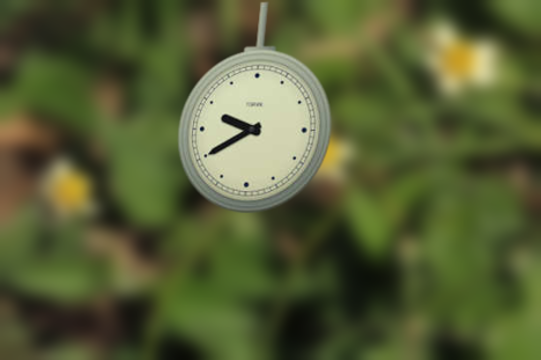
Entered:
9h40
